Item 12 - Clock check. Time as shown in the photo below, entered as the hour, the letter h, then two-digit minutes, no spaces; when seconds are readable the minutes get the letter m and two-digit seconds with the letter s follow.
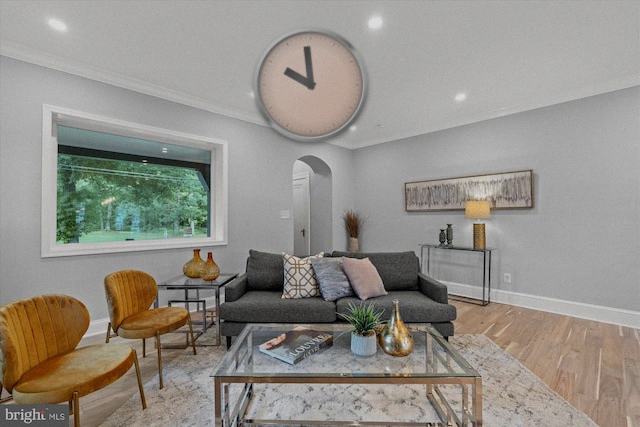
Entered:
9h59
